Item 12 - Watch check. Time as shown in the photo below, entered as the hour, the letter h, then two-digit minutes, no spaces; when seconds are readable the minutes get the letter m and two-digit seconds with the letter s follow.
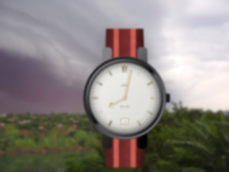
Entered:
8h02
